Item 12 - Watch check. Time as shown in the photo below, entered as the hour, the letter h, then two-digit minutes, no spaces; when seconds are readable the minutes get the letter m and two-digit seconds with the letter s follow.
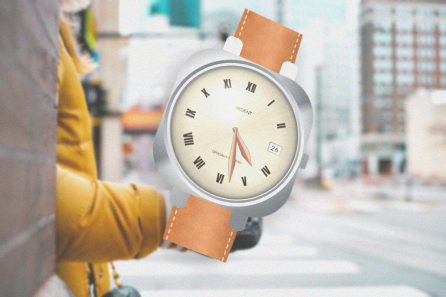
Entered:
4h28
